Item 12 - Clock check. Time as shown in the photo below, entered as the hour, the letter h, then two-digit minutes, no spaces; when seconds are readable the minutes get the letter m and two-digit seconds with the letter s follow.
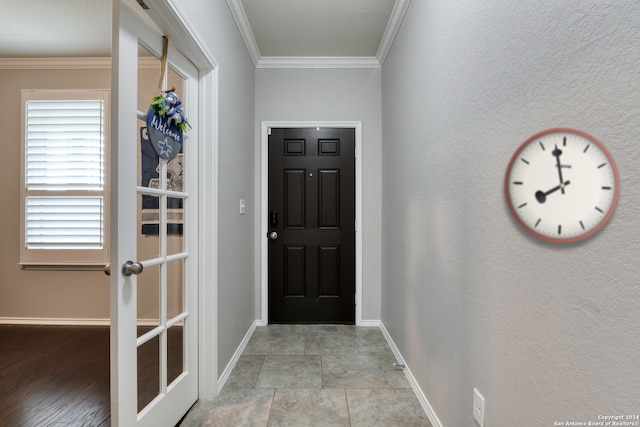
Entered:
7h58
